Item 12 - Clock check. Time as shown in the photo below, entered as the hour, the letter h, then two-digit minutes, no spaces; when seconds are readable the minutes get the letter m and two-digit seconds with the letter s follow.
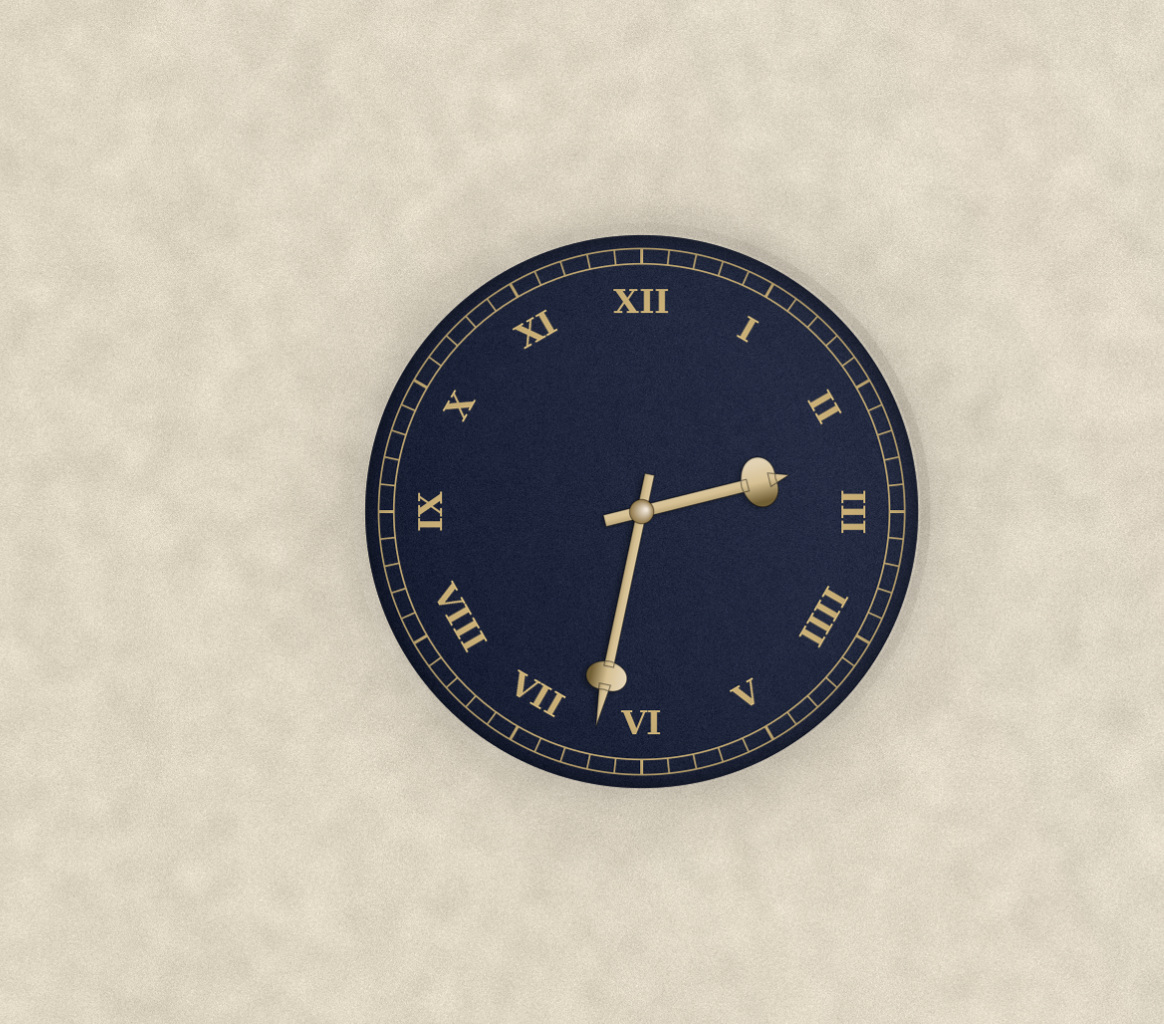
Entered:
2h32
